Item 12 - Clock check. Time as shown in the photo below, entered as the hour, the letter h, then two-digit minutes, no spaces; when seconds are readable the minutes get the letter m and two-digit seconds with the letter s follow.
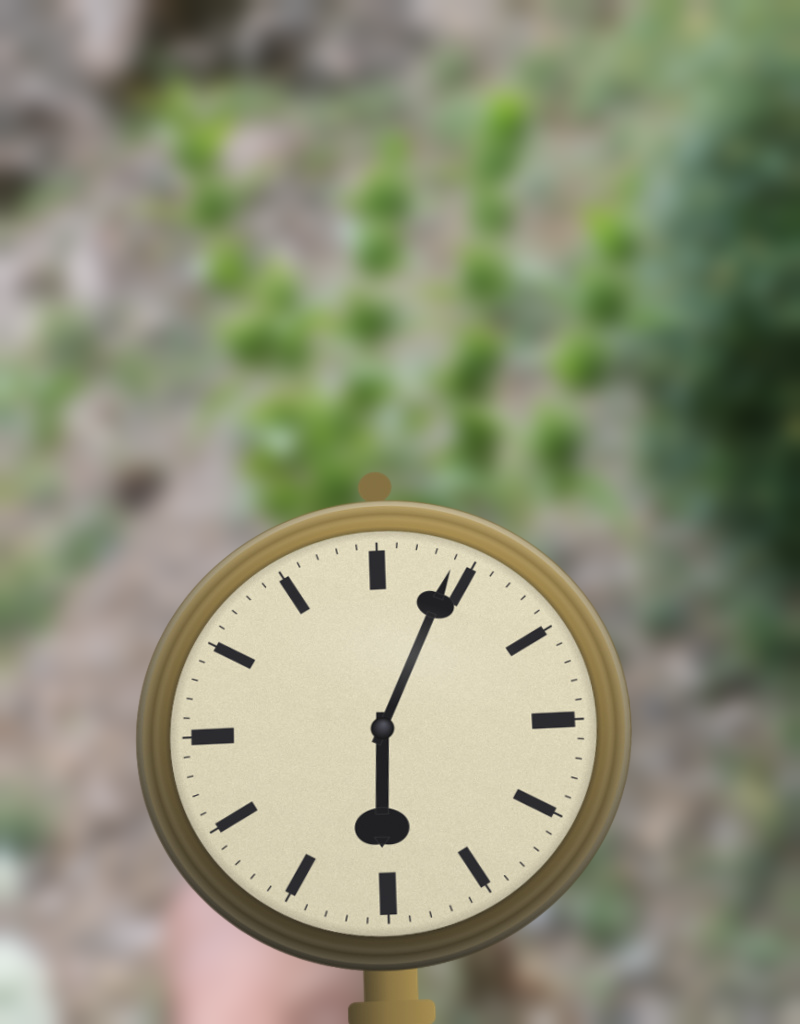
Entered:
6h04
